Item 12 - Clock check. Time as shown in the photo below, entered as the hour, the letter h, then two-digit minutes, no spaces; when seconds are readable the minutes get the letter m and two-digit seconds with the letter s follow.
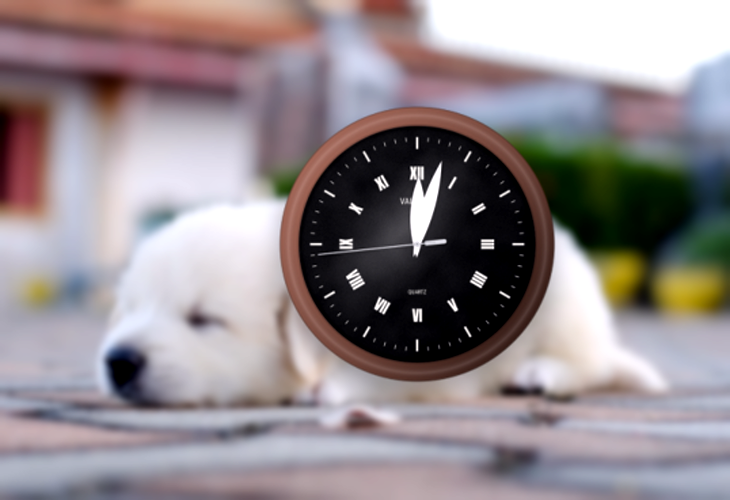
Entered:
12h02m44s
